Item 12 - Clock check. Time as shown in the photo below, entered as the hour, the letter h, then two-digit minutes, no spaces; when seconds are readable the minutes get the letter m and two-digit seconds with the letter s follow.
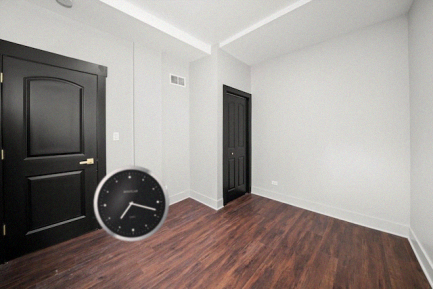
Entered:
7h18
